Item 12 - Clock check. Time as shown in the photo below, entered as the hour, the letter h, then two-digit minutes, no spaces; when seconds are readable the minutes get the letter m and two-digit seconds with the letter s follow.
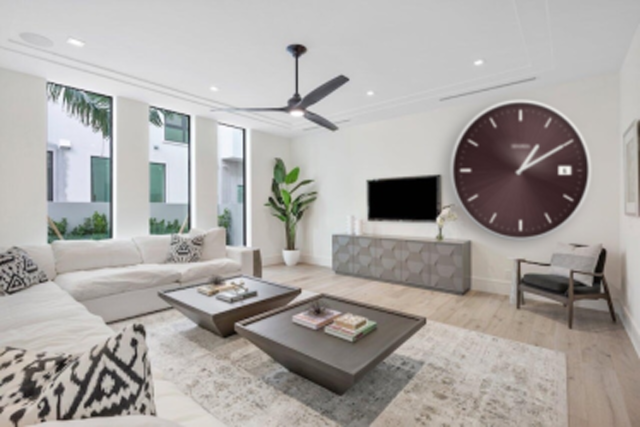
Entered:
1h10
